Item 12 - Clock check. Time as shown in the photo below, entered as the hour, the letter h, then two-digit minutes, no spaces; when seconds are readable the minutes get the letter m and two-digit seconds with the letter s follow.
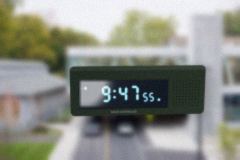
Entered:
9h47m55s
